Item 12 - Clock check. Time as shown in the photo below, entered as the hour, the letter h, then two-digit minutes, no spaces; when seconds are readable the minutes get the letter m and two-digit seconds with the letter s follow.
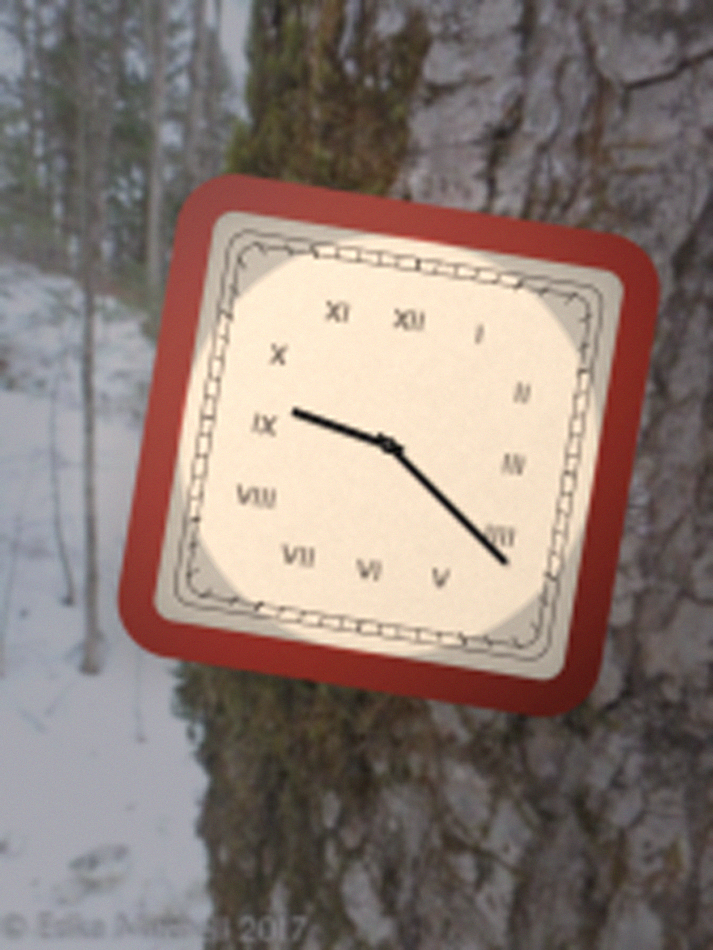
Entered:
9h21
